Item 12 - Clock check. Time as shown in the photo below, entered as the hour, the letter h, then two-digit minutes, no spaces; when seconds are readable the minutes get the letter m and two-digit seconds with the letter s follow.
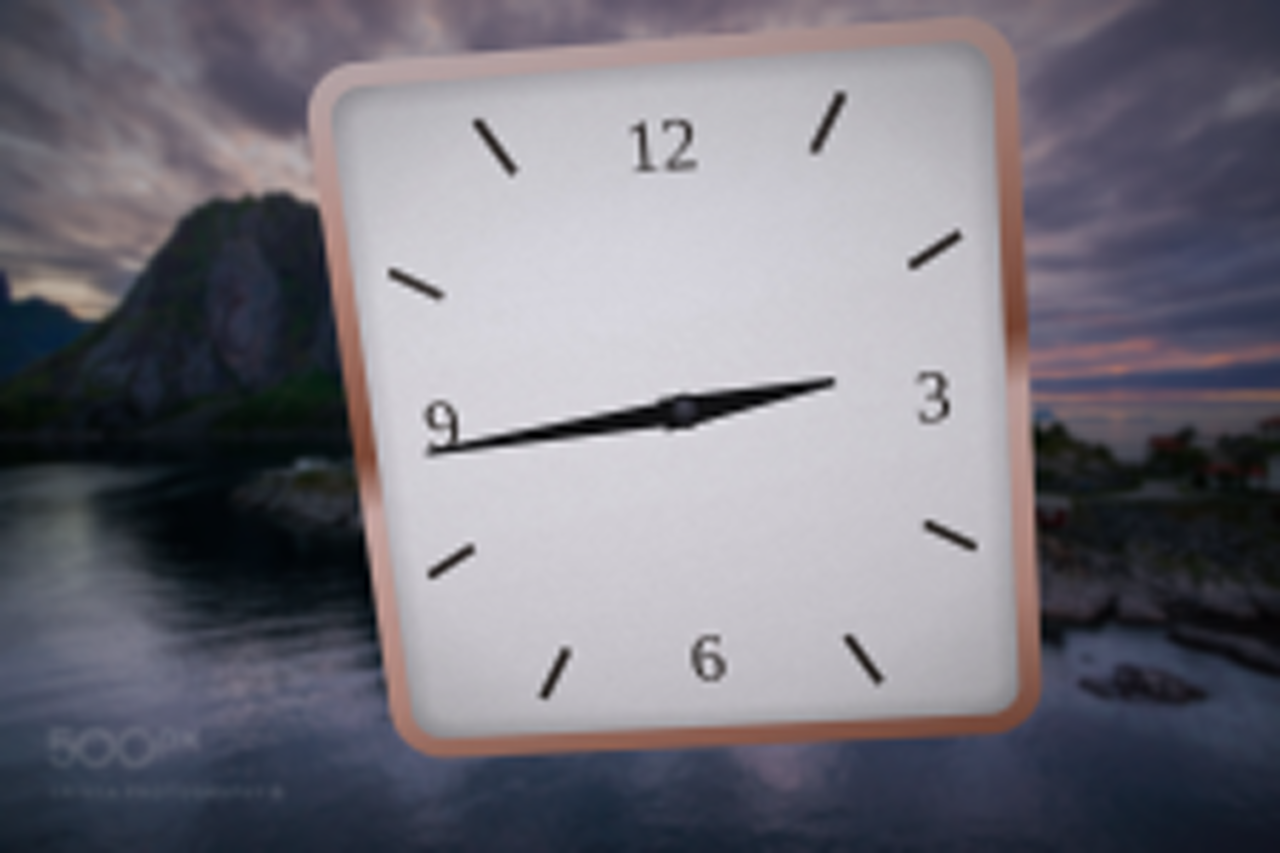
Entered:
2h44
